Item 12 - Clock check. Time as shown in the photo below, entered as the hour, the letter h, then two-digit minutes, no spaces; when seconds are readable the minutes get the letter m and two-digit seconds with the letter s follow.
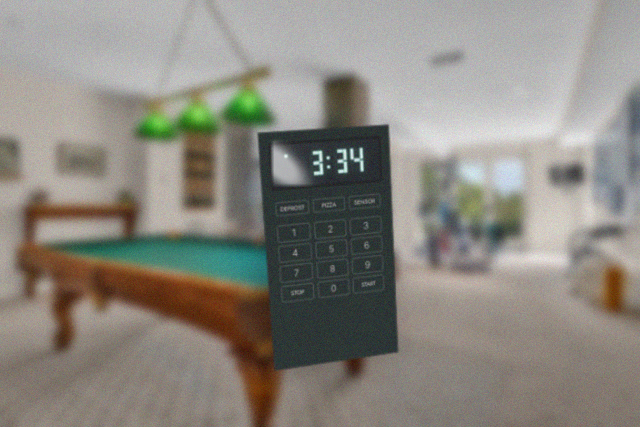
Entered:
3h34
